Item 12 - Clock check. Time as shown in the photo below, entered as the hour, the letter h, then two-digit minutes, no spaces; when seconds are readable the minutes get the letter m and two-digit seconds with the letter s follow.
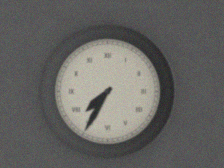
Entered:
7h35
